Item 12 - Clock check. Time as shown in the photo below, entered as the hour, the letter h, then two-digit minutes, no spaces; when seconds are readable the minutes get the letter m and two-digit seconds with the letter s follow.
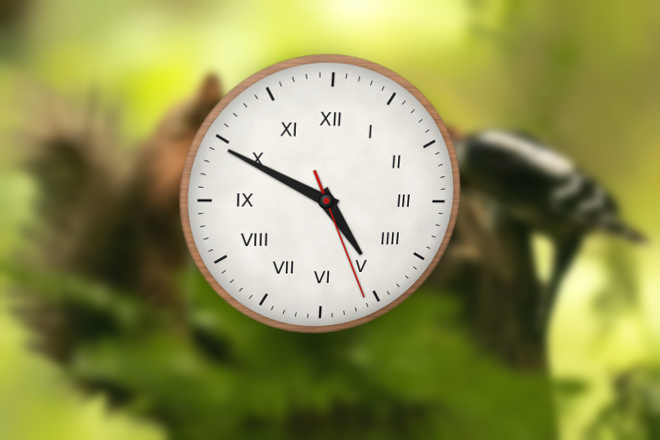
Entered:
4h49m26s
